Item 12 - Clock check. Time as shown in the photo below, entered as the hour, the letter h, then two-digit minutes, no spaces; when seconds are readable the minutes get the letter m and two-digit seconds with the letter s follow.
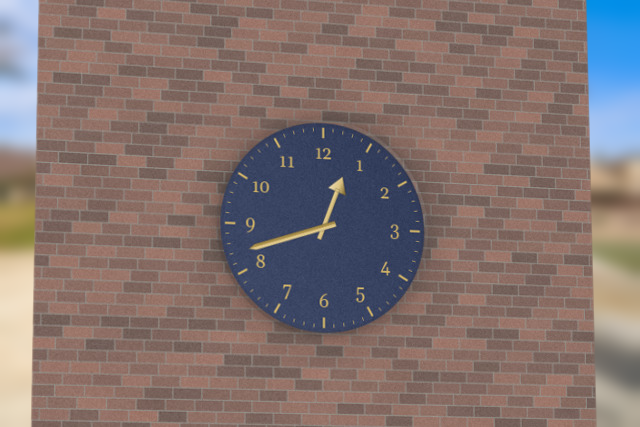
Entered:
12h42
